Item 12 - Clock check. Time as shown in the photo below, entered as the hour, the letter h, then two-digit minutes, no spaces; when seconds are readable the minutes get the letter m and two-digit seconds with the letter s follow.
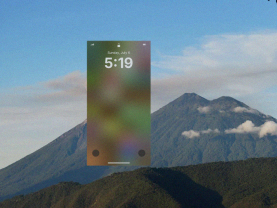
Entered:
5h19
